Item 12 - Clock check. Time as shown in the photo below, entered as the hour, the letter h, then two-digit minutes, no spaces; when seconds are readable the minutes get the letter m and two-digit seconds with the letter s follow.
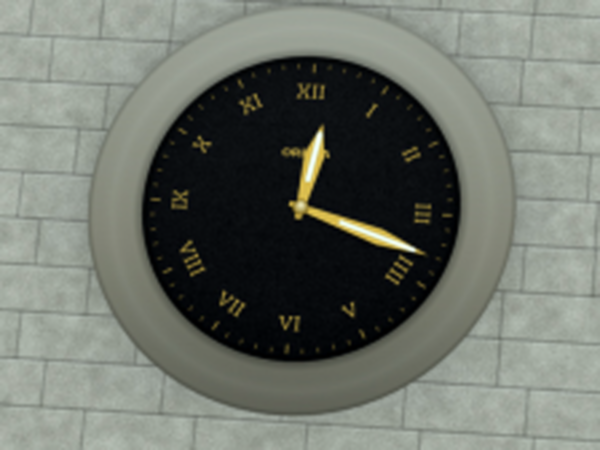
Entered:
12h18
